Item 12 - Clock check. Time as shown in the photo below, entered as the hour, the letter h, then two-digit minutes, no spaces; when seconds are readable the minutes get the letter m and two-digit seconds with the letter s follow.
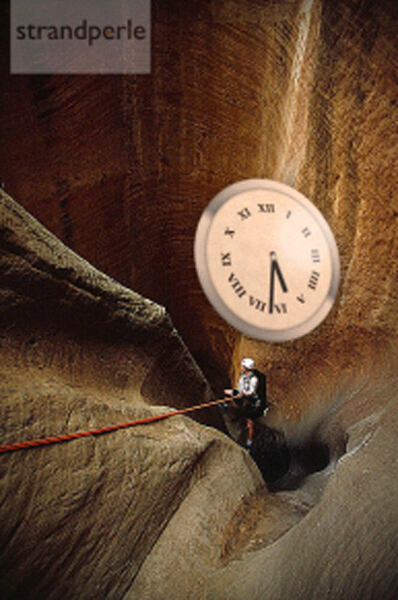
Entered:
5h32
